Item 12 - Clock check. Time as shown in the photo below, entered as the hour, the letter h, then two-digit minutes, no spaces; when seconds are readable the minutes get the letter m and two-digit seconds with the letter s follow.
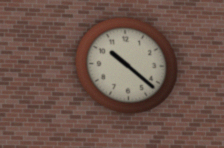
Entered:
10h22
